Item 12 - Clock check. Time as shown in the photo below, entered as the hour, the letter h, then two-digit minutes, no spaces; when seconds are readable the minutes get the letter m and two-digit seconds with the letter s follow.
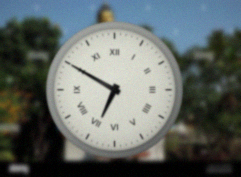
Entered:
6h50
